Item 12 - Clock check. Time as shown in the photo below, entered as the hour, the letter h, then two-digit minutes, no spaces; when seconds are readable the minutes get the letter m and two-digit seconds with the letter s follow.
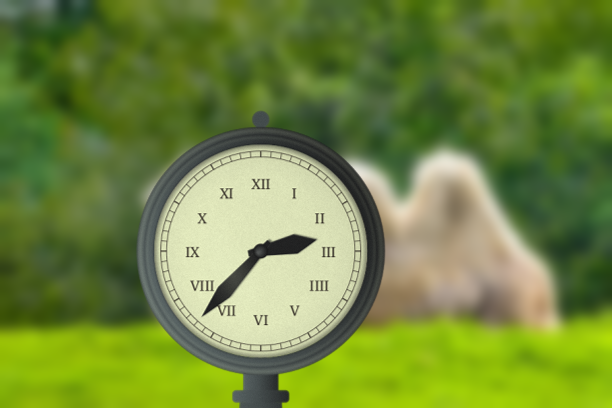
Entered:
2h37
